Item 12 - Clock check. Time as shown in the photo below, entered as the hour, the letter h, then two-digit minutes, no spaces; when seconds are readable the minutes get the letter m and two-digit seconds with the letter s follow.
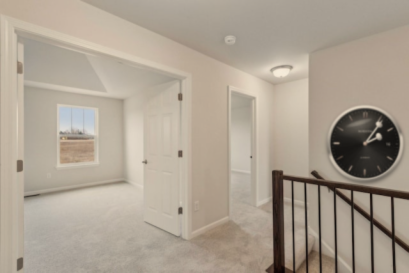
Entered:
2h06
